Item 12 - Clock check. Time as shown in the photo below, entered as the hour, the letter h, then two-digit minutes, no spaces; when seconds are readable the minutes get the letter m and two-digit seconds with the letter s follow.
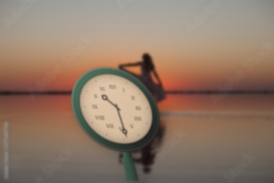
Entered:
10h29
